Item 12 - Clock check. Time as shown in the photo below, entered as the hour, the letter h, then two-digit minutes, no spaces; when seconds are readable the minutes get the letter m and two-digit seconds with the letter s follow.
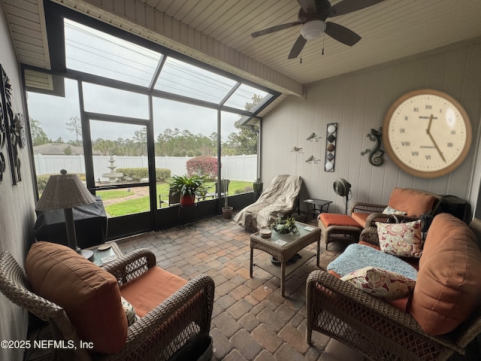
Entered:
12h25
